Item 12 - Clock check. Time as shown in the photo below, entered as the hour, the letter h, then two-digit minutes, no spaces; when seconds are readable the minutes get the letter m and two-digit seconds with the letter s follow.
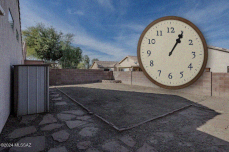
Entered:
1h05
